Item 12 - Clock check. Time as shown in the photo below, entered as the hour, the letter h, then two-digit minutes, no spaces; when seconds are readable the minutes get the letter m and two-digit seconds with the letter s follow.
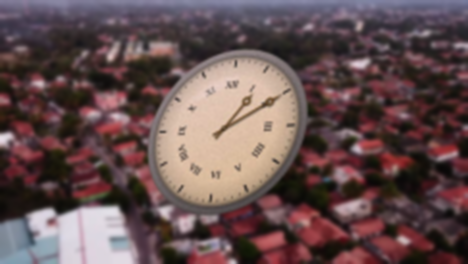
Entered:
1h10
